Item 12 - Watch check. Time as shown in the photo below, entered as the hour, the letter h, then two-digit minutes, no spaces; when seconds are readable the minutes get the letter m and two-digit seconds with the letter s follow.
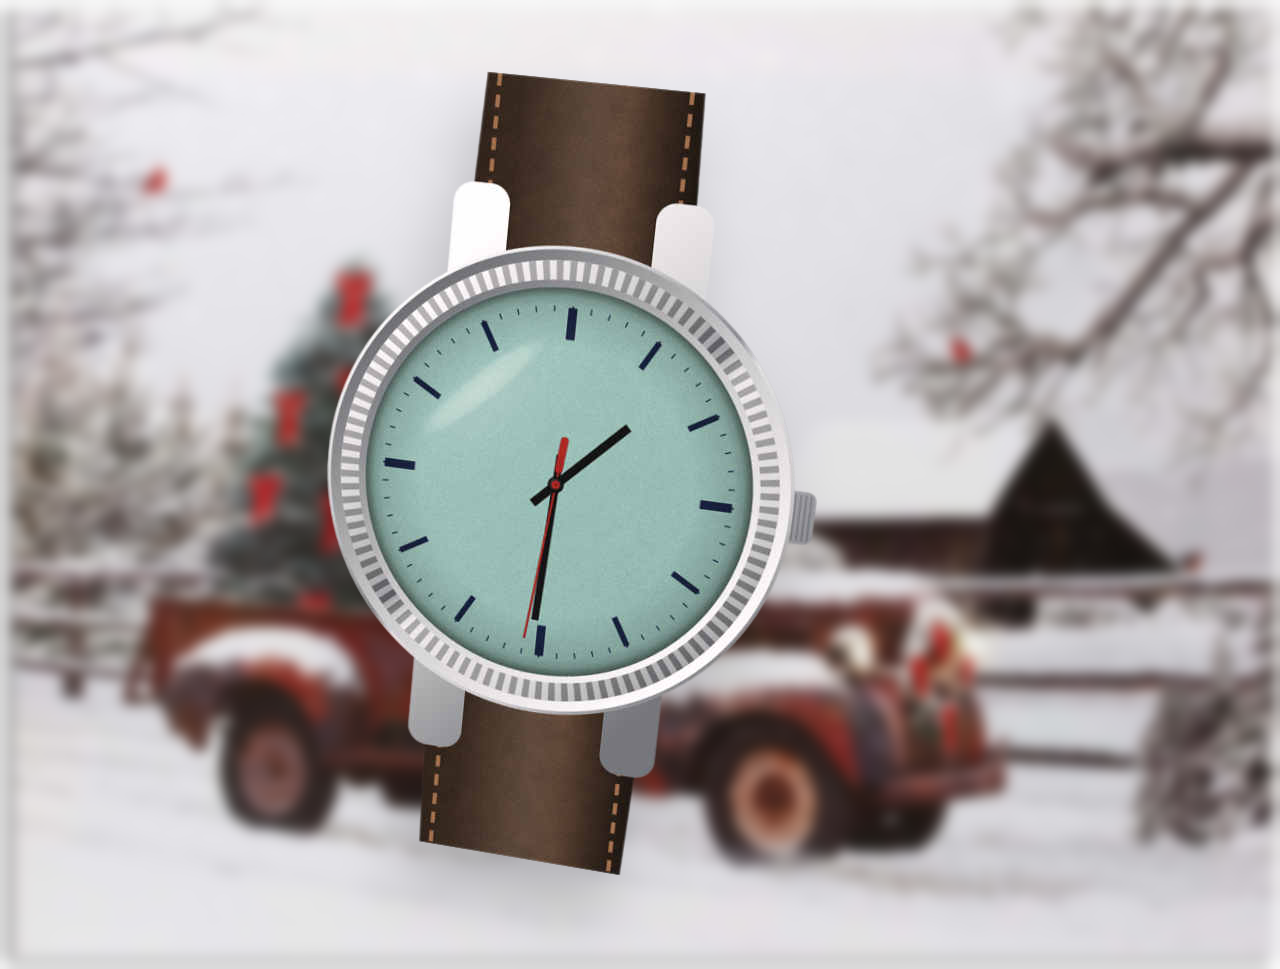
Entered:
1h30m31s
